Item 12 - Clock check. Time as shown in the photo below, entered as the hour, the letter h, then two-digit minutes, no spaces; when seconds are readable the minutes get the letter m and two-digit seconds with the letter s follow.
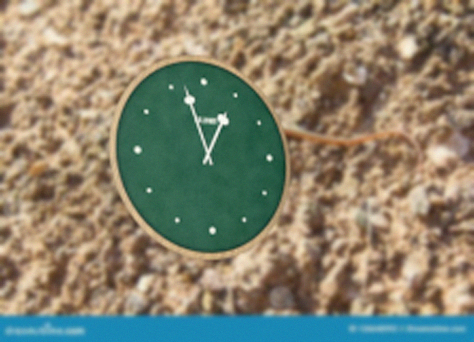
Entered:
12h57
